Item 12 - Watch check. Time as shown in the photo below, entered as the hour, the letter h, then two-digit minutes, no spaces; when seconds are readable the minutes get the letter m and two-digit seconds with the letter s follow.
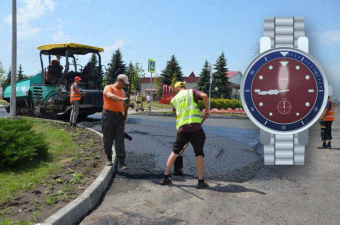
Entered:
8h44
